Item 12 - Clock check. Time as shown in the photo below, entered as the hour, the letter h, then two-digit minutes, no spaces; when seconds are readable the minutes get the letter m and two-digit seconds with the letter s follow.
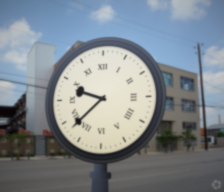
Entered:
9h38
